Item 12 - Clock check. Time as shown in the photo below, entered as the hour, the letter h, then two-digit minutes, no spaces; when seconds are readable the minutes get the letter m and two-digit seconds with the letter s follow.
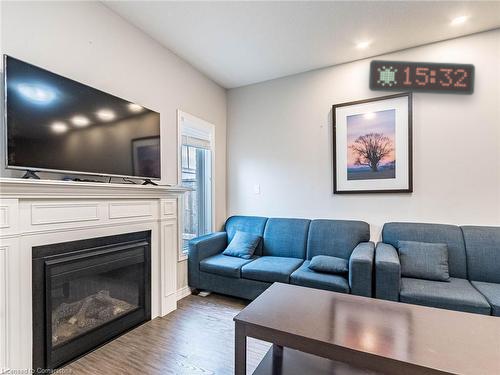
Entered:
15h32
